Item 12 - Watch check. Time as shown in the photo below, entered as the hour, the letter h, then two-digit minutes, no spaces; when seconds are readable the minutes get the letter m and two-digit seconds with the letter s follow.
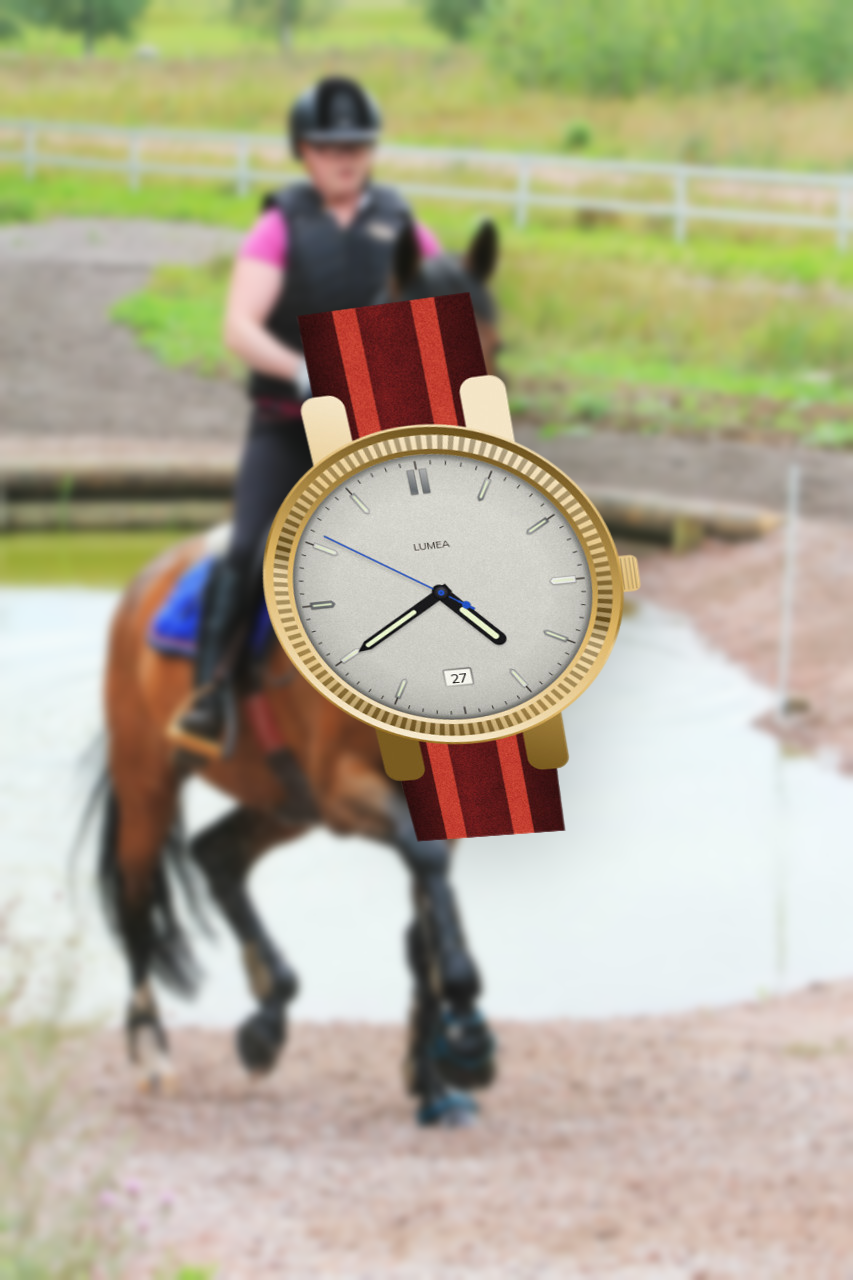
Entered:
4h39m51s
